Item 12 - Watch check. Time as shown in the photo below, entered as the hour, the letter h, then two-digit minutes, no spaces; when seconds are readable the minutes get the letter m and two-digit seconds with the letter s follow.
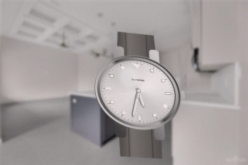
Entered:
5h32
